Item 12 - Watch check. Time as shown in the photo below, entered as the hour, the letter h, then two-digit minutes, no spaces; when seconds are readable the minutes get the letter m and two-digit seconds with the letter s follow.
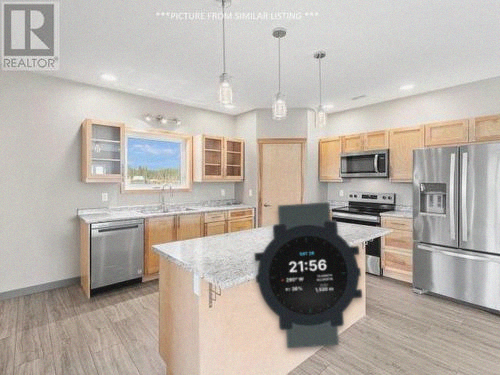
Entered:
21h56
